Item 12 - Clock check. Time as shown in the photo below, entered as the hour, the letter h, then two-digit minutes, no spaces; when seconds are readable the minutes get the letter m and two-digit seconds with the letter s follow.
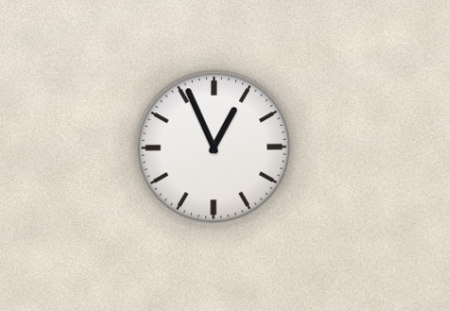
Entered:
12h56
